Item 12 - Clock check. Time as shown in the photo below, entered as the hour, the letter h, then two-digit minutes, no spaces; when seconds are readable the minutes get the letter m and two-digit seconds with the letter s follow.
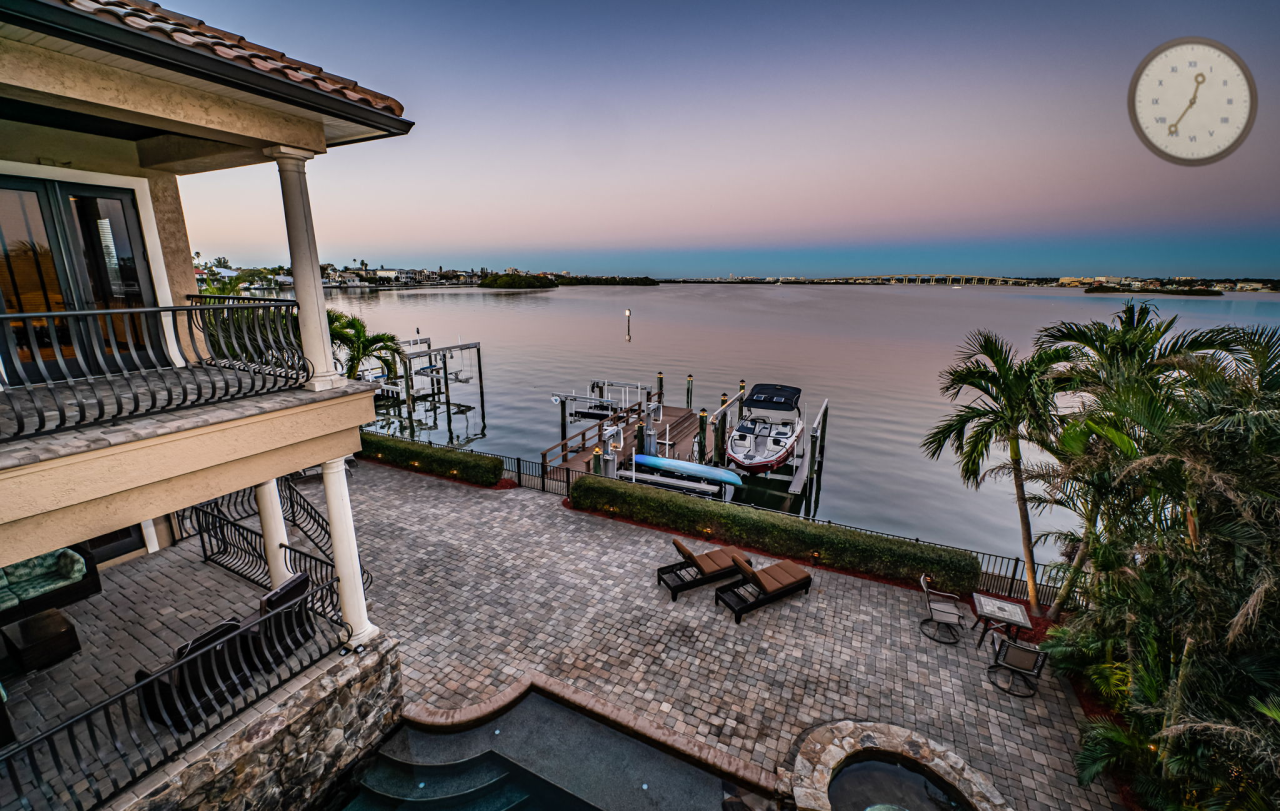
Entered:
12h36
